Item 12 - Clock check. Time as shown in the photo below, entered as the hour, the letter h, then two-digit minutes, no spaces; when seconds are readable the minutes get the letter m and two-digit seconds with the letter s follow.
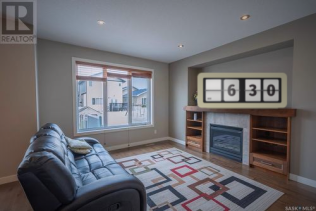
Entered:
6h30
